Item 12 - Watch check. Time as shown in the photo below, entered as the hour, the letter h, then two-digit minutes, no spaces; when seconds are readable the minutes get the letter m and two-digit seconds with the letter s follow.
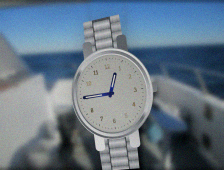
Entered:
12h45
